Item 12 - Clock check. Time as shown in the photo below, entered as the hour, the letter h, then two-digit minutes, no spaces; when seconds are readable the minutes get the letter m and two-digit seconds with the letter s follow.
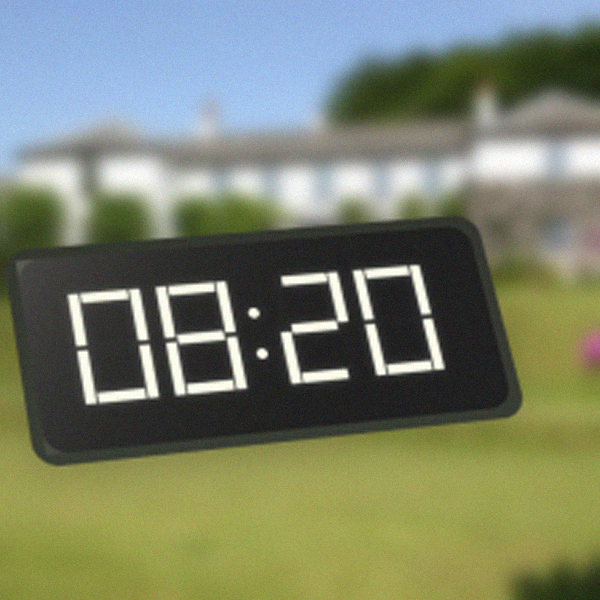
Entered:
8h20
